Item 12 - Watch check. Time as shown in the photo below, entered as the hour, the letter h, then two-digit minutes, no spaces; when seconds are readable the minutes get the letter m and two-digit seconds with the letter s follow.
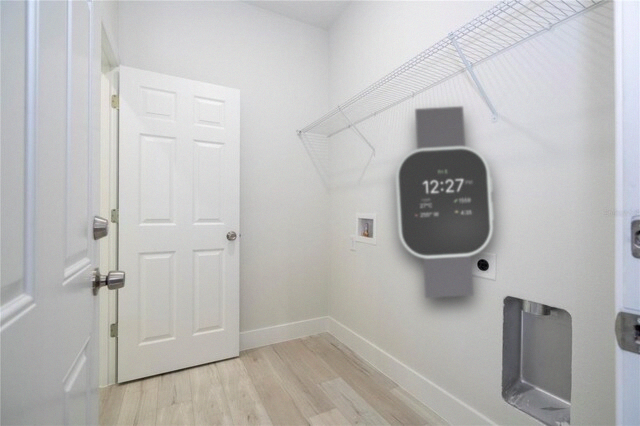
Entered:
12h27
